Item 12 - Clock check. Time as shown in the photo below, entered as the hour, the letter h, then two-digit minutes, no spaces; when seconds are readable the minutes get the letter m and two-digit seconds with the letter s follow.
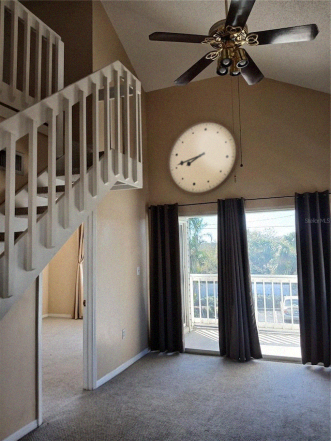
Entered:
7h41
